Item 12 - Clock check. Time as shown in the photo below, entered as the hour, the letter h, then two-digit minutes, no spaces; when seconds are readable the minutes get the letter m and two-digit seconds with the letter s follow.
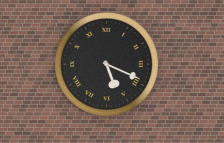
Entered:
5h19
